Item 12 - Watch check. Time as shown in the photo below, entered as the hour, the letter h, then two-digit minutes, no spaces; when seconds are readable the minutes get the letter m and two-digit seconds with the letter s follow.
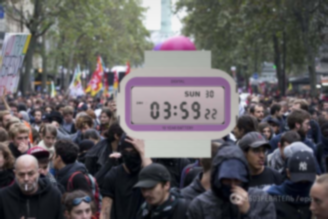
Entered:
3h59m22s
